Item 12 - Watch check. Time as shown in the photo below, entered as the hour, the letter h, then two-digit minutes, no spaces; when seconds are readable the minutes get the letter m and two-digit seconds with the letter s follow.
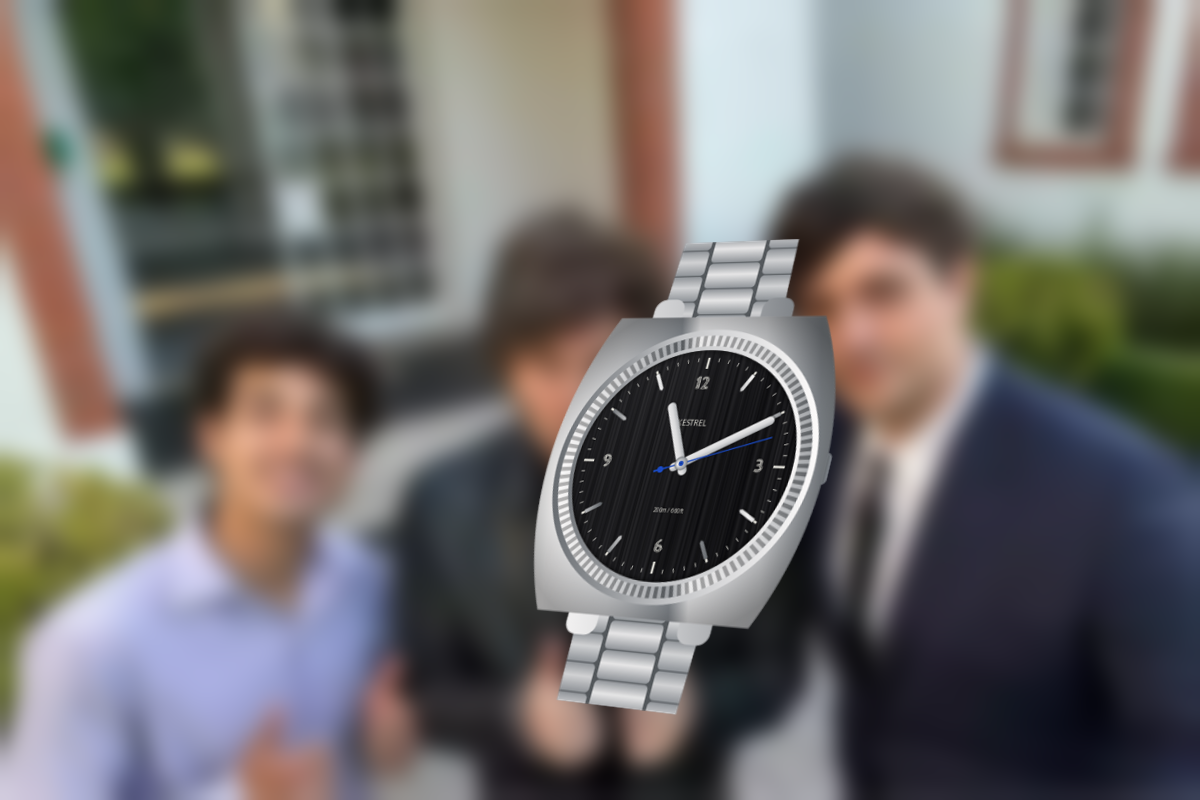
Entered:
11h10m12s
